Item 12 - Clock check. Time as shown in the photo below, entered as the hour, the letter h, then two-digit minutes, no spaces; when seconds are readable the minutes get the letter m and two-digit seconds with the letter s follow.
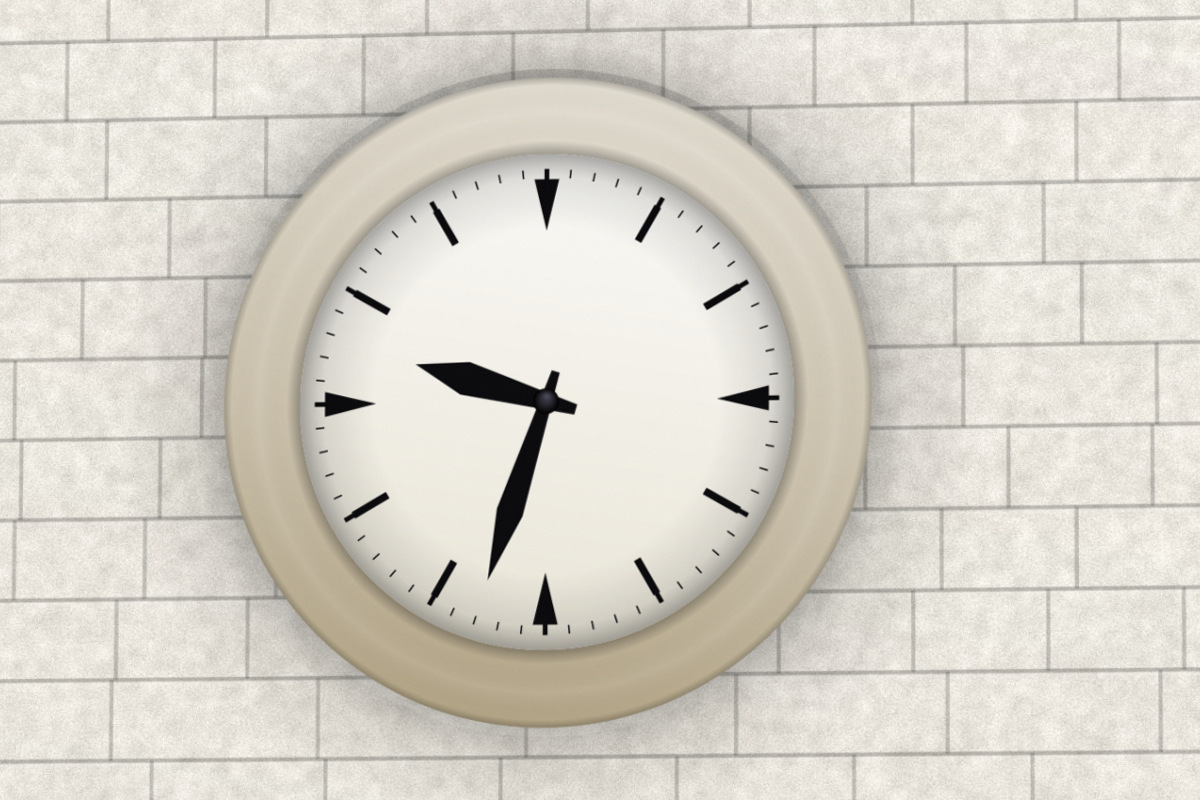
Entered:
9h33
